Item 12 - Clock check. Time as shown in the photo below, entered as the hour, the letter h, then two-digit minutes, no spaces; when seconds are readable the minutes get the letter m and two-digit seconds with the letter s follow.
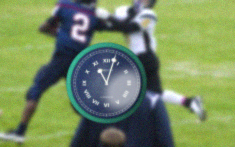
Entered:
11h03
